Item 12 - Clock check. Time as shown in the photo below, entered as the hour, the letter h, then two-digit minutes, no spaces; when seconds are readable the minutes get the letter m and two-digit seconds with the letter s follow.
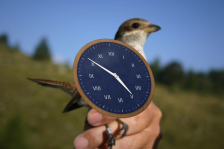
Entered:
4h51
